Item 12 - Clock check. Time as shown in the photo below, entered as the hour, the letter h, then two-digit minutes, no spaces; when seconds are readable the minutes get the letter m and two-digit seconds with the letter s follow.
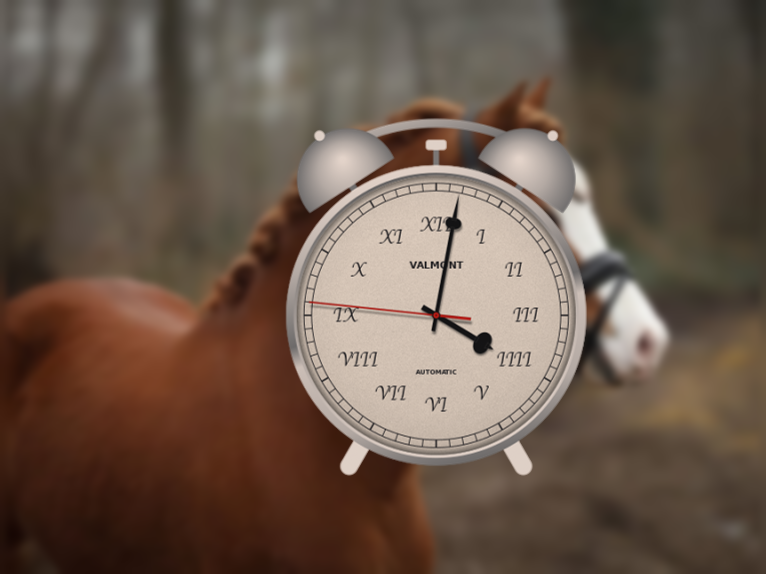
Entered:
4h01m46s
